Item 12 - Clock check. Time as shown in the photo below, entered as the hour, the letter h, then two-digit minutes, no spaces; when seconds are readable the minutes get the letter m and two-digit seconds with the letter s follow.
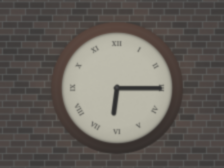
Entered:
6h15
